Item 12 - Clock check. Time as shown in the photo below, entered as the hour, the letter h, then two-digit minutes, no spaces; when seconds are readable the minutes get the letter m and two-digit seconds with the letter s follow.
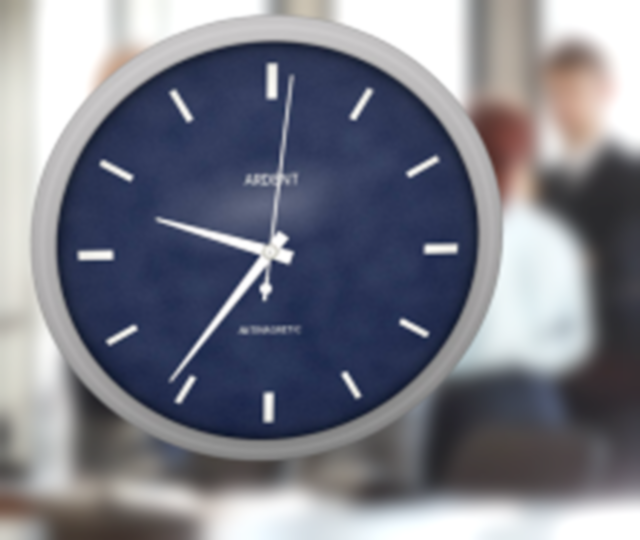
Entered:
9h36m01s
